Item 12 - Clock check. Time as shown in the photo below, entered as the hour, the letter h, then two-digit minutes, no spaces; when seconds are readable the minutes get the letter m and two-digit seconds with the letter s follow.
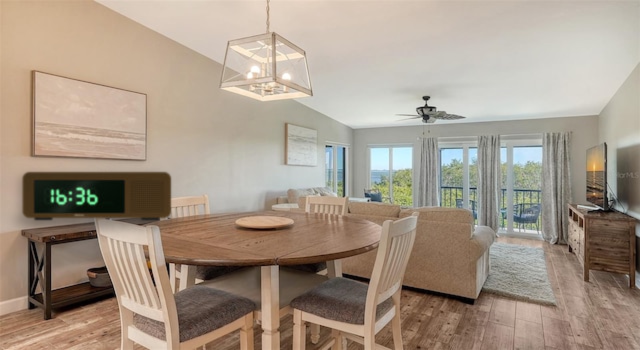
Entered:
16h36
